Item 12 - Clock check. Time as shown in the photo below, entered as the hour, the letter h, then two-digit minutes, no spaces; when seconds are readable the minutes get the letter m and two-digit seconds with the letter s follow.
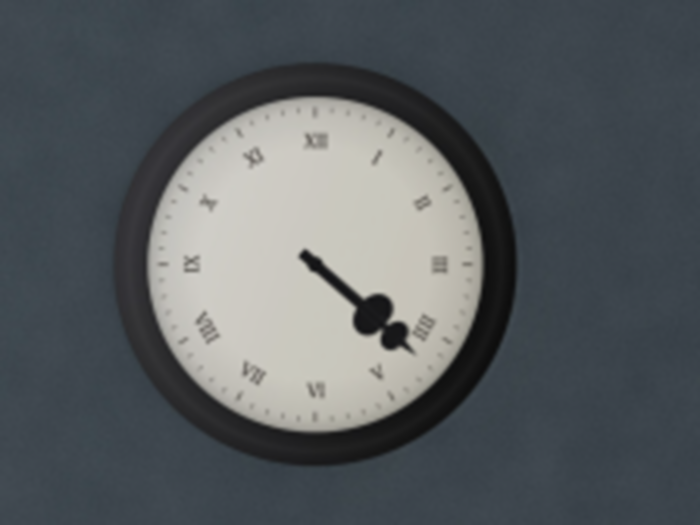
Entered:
4h22
